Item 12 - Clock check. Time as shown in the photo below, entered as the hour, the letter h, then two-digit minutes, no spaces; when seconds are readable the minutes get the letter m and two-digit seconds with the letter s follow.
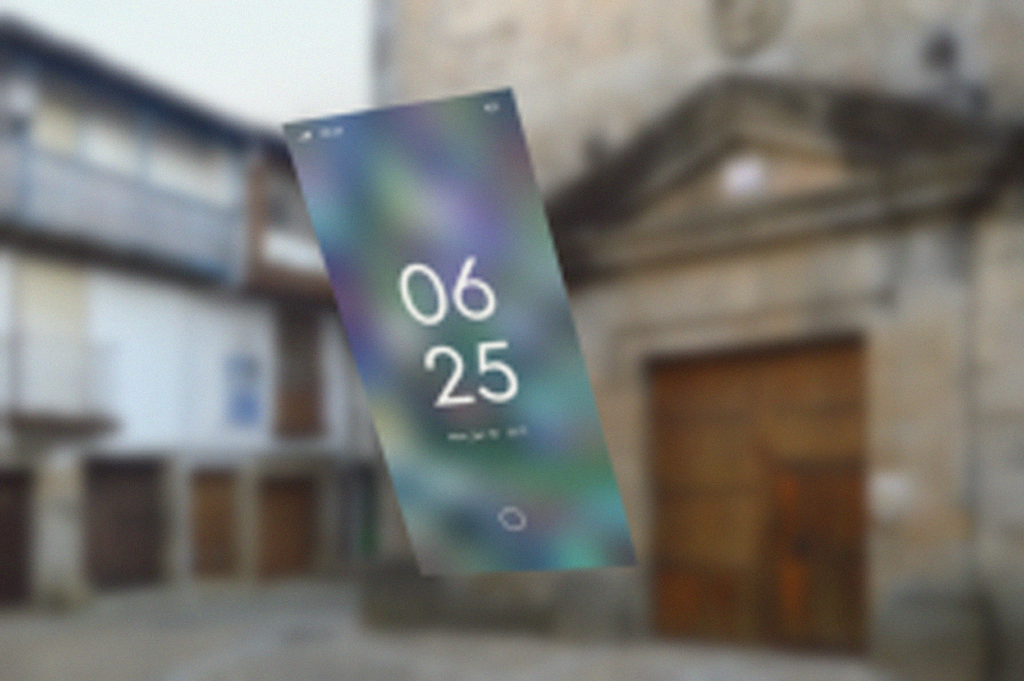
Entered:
6h25
